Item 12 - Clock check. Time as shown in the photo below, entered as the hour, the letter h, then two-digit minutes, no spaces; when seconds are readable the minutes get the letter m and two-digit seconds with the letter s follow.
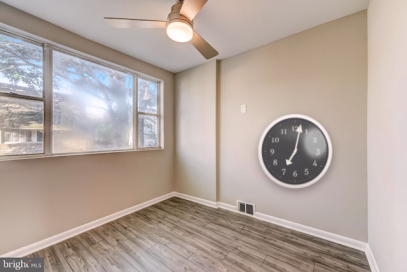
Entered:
7h02
